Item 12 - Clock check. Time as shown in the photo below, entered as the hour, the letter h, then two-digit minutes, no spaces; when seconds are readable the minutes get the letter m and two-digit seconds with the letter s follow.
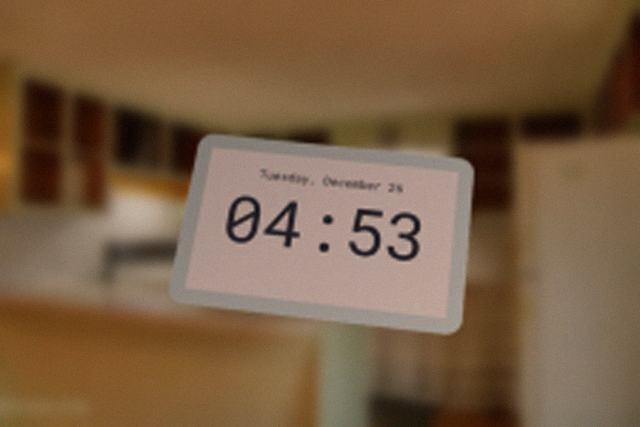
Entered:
4h53
